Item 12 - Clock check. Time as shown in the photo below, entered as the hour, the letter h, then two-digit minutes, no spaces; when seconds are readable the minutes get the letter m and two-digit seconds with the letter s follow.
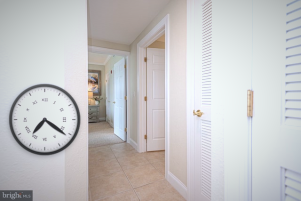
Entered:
7h21
